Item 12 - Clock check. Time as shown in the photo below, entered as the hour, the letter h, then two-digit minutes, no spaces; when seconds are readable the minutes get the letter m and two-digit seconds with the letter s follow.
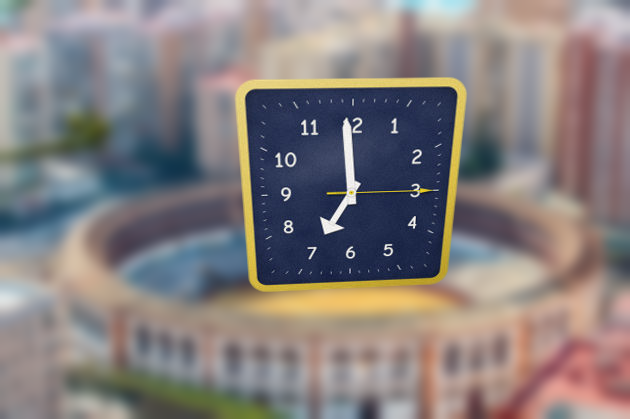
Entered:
6h59m15s
